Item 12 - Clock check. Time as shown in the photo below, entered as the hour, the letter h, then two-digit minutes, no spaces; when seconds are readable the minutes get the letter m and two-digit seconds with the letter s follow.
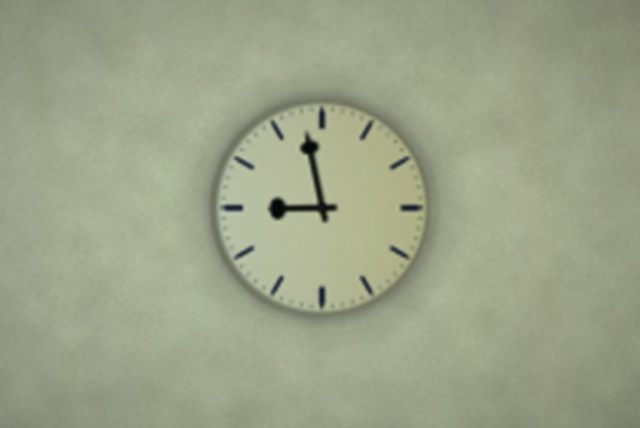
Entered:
8h58
